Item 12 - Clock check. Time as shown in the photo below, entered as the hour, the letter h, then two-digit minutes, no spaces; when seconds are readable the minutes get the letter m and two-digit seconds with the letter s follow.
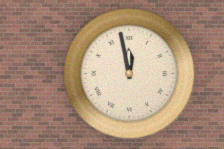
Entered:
11h58
